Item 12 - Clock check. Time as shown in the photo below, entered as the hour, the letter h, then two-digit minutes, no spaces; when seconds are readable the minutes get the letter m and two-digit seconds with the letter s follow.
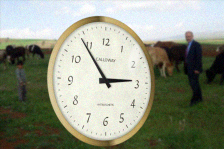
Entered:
2h54
